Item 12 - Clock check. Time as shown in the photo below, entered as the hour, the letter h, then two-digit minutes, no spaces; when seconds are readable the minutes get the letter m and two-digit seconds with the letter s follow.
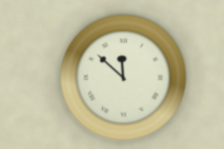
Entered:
11h52
